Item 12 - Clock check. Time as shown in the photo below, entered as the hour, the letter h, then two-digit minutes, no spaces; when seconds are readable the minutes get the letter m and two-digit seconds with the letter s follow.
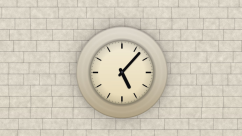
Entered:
5h07
